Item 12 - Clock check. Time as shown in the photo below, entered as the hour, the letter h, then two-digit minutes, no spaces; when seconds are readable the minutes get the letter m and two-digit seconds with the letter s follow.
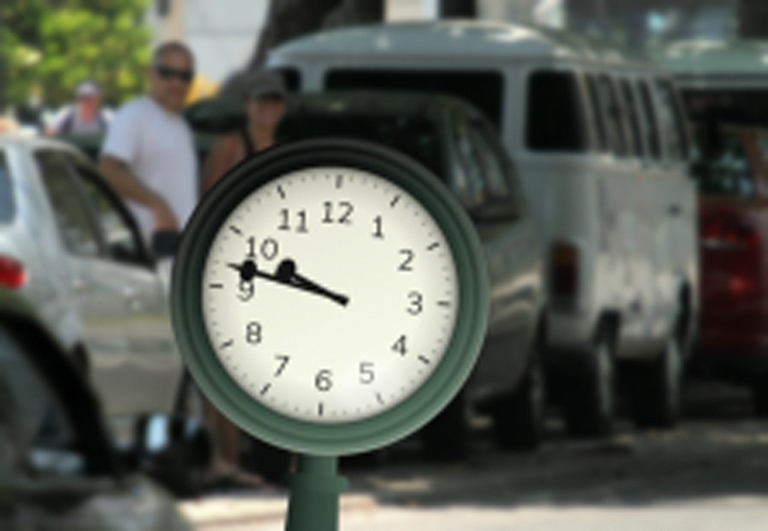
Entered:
9h47
